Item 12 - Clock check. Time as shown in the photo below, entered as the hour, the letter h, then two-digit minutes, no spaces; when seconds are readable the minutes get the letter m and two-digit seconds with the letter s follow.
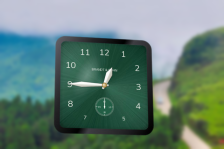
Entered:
12h45
